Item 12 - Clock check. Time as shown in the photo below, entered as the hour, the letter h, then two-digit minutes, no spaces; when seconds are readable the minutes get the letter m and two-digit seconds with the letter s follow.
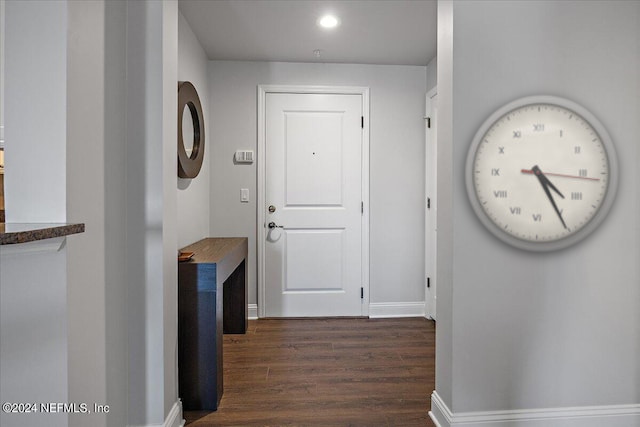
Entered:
4h25m16s
